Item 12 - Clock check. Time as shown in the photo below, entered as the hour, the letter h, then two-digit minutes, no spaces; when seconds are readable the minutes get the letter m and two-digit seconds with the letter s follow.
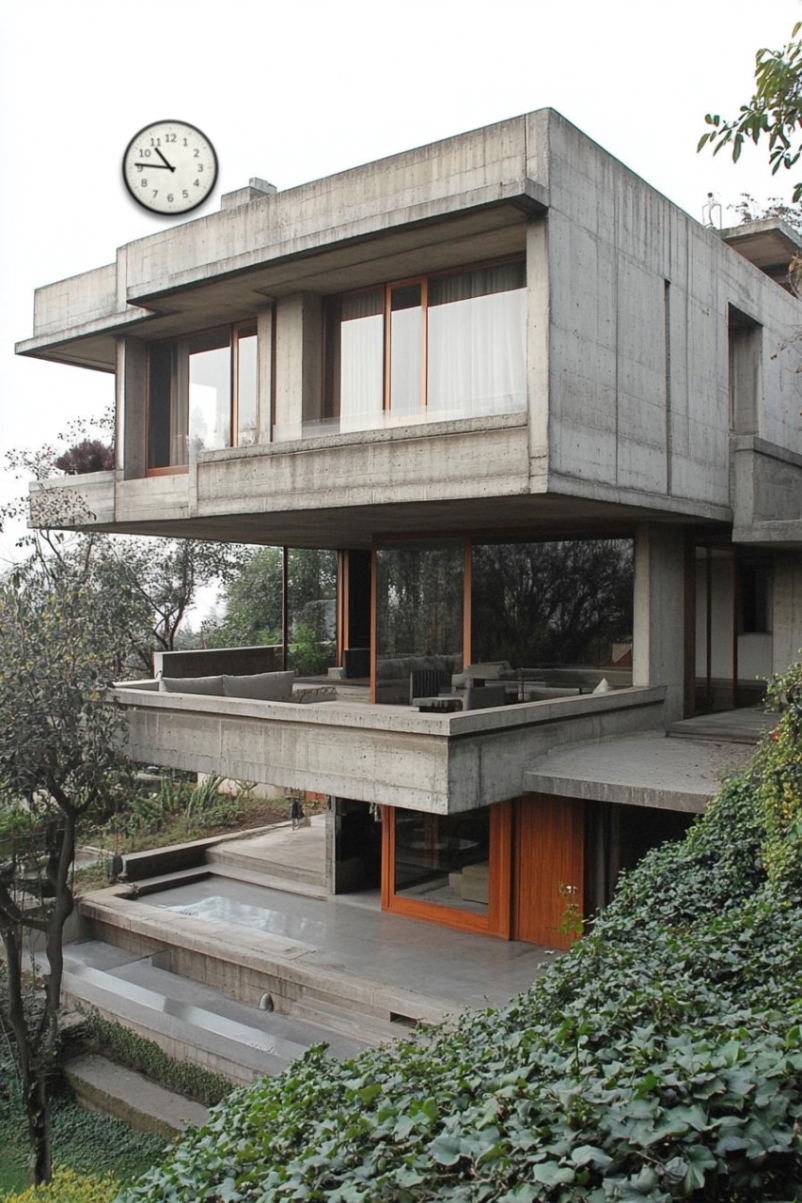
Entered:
10h46
